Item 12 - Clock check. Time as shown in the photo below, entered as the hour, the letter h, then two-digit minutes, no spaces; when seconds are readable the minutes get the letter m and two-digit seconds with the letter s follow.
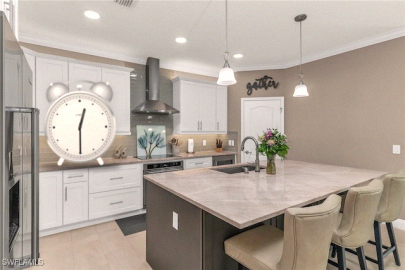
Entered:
12h30
